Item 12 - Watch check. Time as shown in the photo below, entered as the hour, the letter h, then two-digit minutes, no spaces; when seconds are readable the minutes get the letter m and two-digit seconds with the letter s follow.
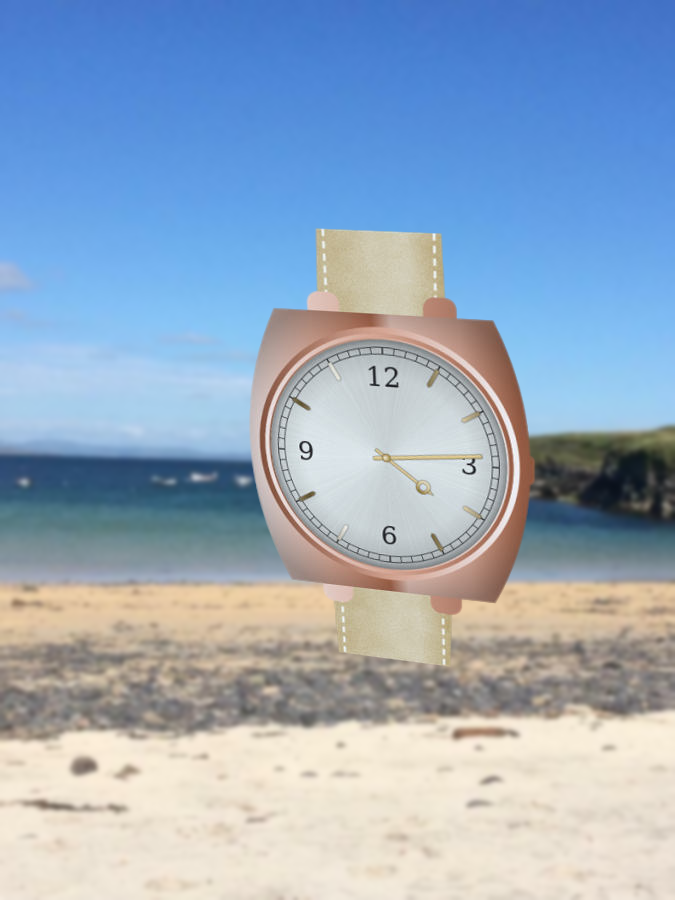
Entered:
4h14
